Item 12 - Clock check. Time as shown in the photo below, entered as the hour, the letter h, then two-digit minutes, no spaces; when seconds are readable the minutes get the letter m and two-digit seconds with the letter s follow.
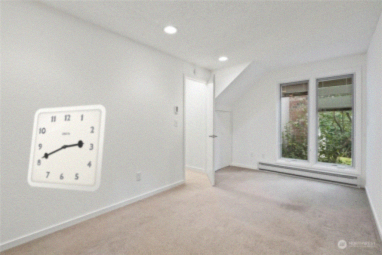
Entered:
2h41
